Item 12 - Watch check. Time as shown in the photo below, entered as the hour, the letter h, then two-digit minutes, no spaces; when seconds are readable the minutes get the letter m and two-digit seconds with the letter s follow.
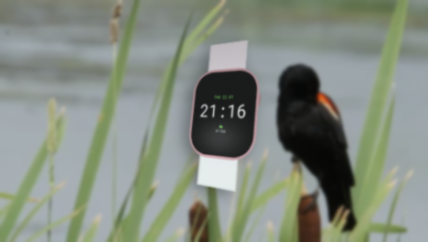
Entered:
21h16
